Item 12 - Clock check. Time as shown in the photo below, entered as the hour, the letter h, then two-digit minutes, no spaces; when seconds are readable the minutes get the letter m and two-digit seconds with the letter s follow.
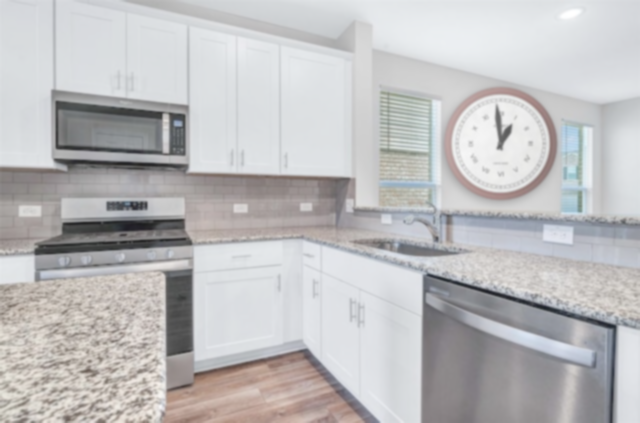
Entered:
12h59
